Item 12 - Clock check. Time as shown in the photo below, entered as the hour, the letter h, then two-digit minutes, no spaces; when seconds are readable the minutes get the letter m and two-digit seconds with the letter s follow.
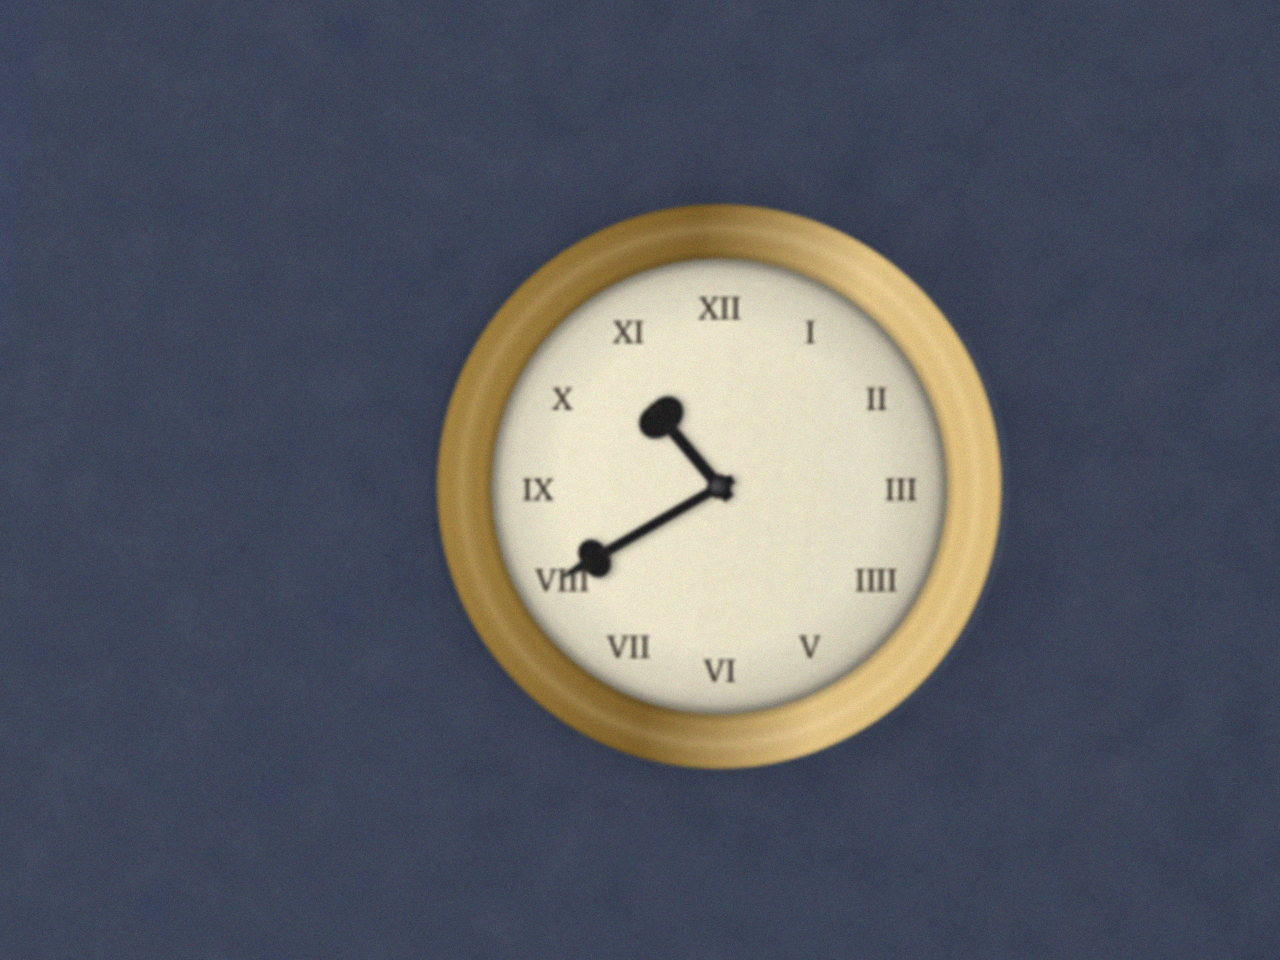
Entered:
10h40
